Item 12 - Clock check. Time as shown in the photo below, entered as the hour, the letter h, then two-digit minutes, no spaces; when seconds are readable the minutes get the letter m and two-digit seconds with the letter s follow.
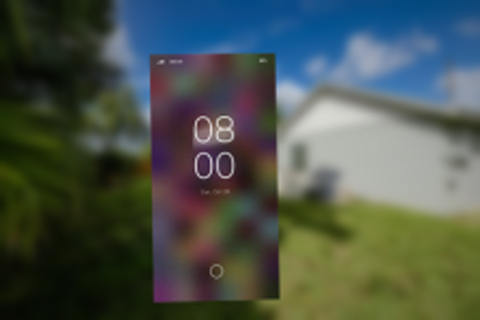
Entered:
8h00
